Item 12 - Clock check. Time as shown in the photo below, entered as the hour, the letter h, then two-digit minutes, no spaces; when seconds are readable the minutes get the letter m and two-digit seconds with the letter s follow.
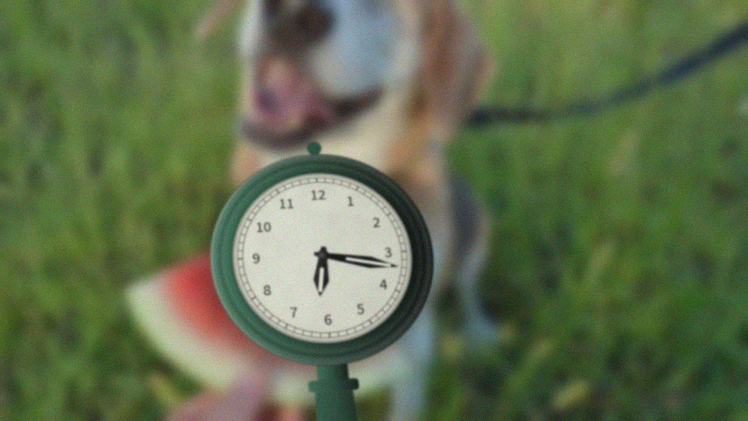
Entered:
6h17
